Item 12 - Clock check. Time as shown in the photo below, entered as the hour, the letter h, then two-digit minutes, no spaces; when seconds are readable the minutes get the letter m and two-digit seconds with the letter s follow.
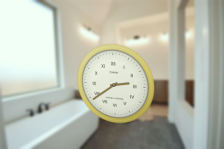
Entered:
2h39
